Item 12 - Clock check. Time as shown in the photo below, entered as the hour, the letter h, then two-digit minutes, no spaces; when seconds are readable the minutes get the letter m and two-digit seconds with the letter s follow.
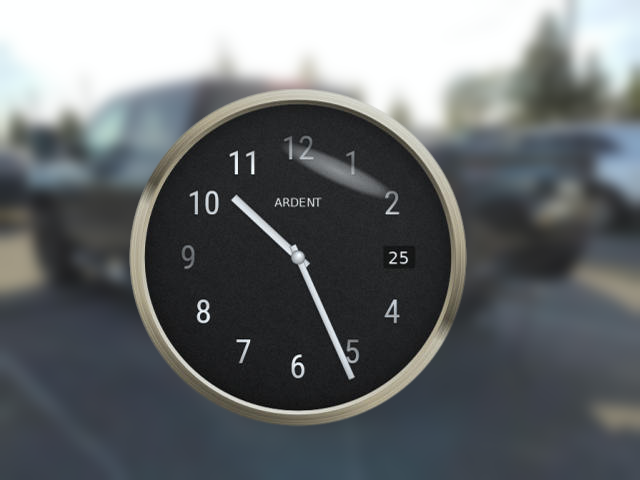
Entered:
10h26
